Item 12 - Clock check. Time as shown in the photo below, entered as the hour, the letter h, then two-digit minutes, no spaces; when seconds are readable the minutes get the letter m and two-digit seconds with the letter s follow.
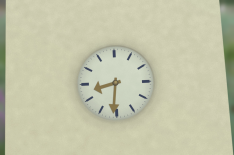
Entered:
8h31
